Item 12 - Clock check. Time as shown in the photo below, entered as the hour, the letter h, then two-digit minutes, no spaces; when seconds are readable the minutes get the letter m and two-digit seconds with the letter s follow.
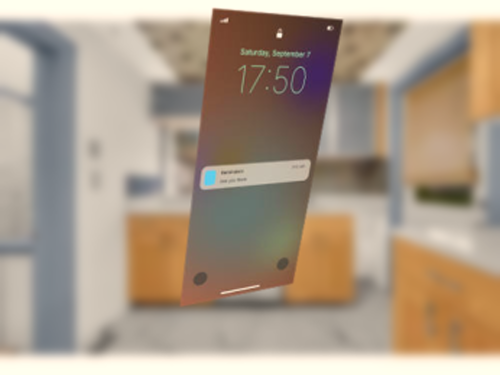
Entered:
17h50
